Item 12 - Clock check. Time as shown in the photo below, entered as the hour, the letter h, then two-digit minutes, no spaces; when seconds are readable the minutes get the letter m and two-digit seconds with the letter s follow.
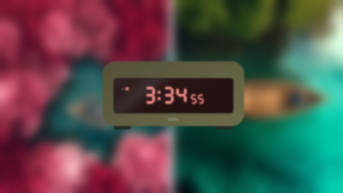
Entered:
3h34
